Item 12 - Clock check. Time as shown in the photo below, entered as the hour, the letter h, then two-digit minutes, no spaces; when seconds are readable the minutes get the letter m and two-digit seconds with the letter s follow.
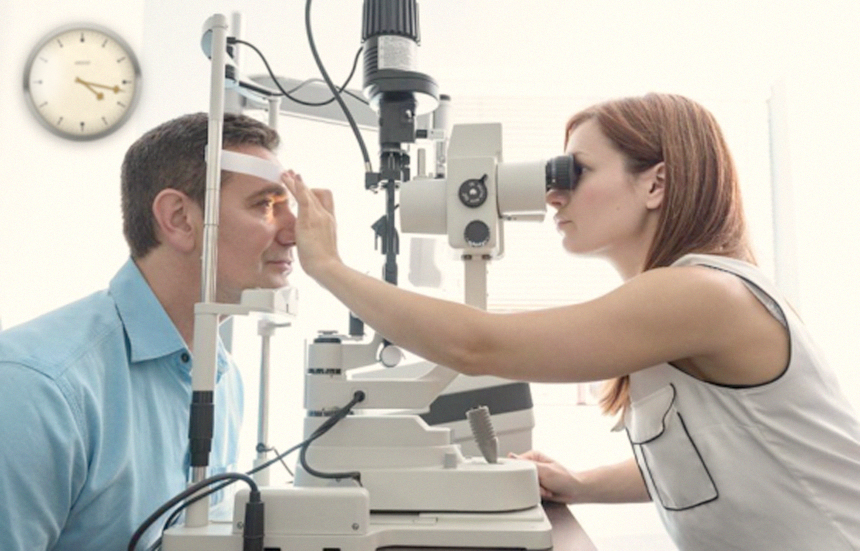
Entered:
4h17
